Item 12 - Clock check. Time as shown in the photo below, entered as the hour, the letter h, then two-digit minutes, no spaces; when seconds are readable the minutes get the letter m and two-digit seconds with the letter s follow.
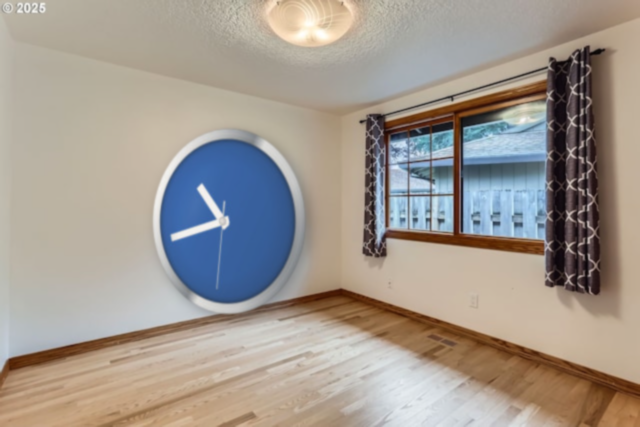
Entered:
10h42m31s
